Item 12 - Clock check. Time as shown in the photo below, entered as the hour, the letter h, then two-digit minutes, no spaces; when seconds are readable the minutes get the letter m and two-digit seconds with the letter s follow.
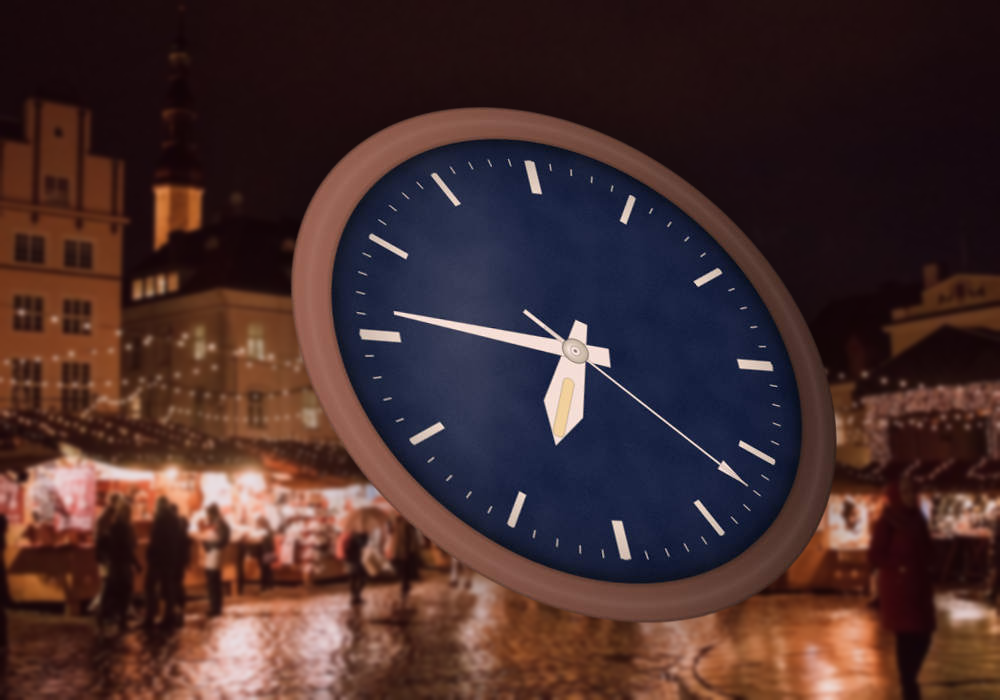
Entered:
6h46m22s
